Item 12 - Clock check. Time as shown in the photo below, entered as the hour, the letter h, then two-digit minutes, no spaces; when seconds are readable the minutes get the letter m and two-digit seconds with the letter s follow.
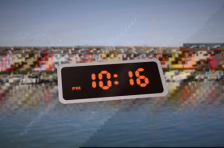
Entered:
10h16
